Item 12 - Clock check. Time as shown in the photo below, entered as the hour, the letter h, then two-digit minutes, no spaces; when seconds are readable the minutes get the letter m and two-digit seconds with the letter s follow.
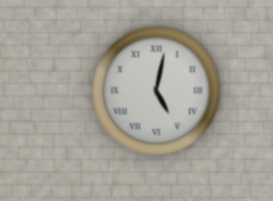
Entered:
5h02
